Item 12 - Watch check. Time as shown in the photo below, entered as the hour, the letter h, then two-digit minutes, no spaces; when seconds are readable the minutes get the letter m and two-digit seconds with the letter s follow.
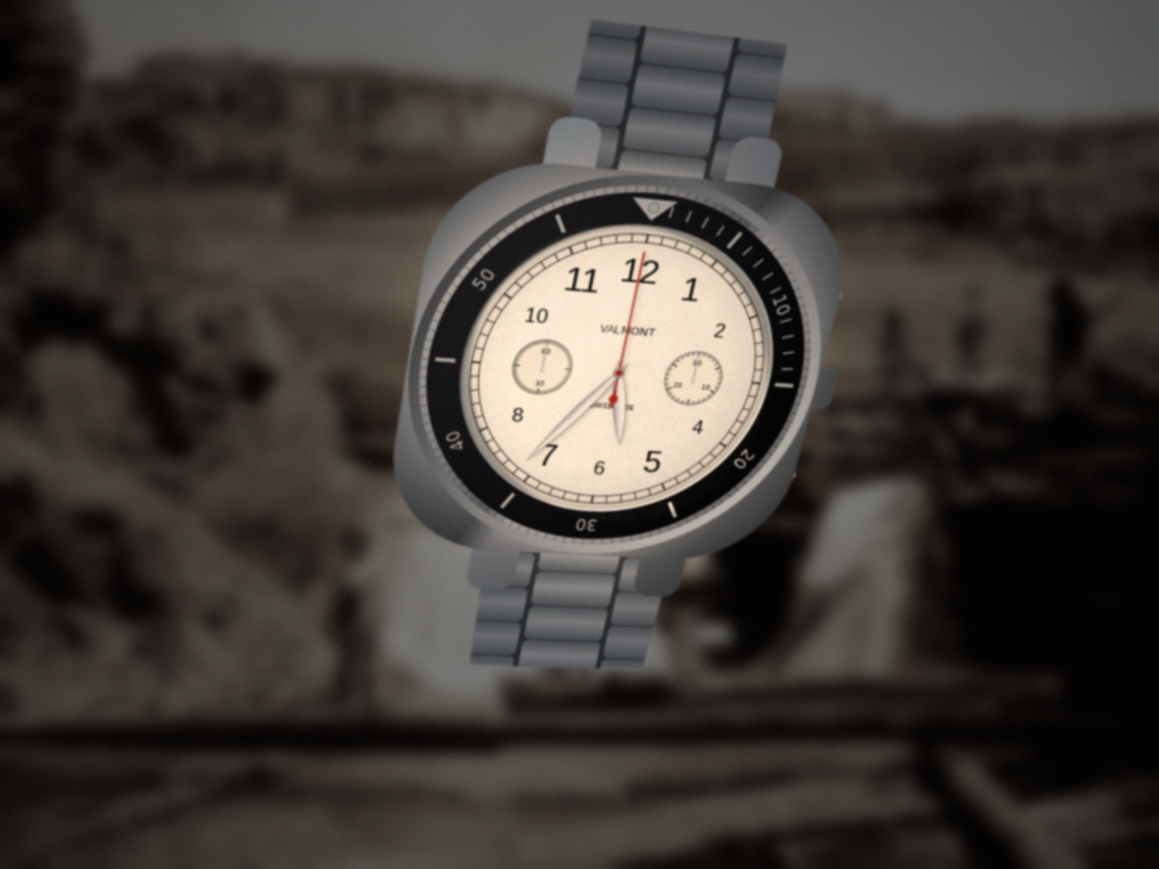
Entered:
5h36
